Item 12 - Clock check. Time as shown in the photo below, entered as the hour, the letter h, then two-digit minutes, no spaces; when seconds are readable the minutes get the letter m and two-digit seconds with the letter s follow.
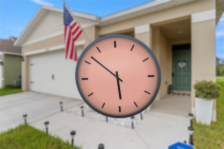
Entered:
5h52
